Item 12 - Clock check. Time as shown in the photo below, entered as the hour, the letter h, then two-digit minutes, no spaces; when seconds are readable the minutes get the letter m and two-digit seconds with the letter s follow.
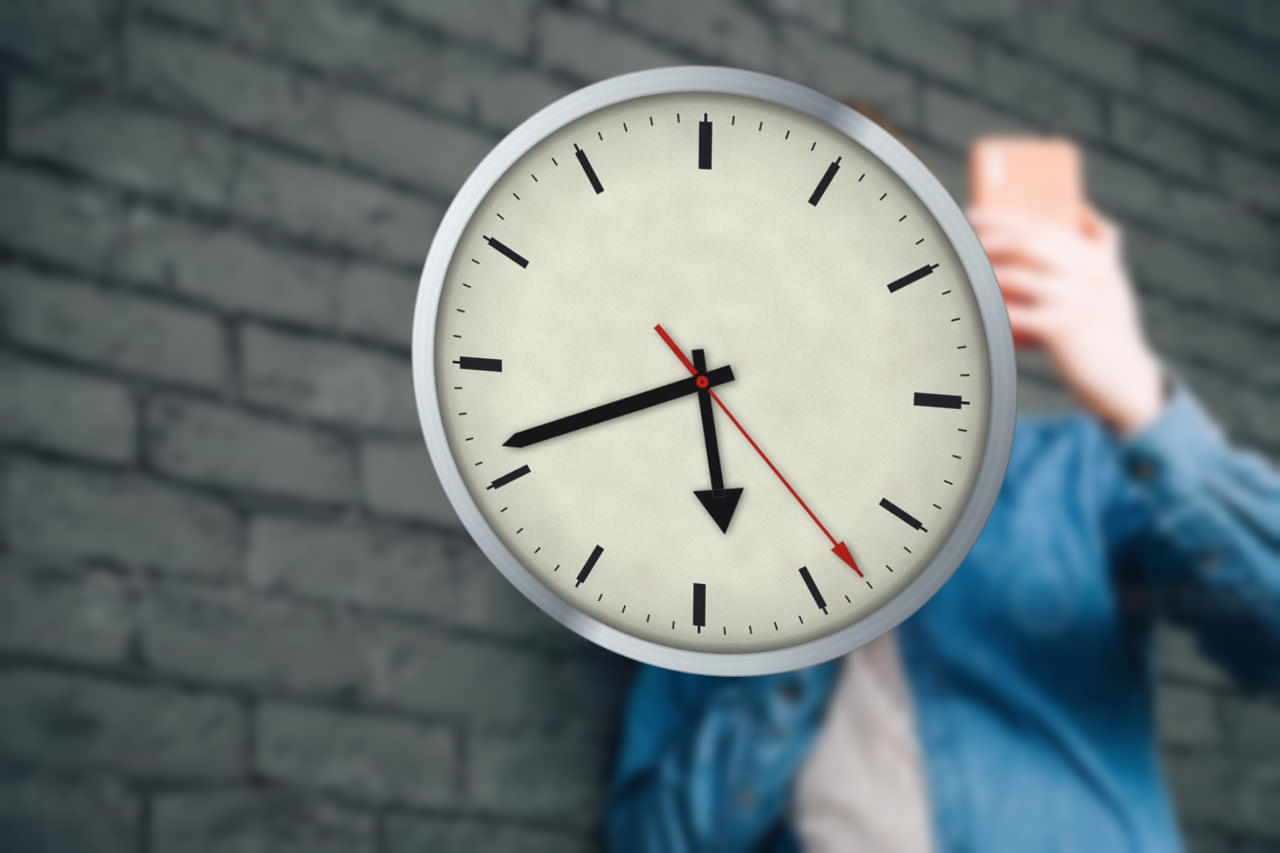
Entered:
5h41m23s
